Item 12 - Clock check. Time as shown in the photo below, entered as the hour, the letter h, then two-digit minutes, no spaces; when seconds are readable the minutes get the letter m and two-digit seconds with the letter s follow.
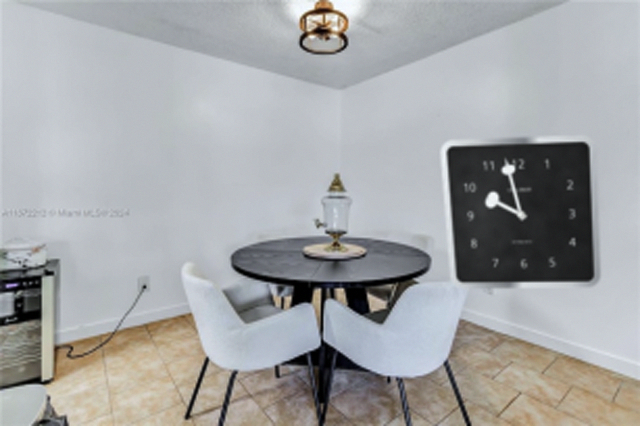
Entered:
9h58
